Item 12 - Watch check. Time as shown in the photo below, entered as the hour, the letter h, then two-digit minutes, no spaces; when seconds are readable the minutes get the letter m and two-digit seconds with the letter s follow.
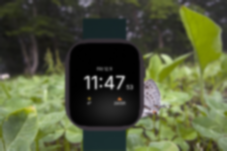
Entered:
11h47
